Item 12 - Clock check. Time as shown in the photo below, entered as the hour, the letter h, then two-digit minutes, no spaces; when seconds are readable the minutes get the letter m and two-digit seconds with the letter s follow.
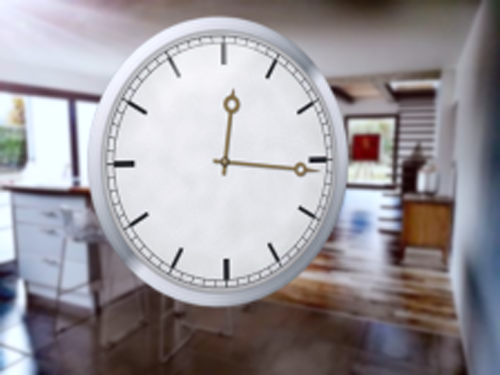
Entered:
12h16
